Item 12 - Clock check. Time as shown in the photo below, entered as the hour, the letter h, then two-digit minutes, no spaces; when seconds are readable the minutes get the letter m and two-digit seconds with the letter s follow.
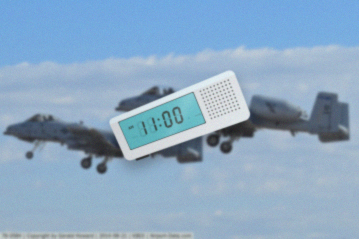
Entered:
11h00
